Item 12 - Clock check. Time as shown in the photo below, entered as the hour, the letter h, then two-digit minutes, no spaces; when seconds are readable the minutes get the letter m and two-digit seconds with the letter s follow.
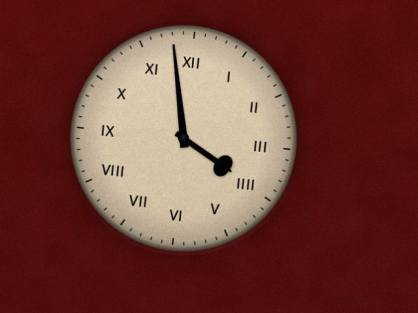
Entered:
3h58
